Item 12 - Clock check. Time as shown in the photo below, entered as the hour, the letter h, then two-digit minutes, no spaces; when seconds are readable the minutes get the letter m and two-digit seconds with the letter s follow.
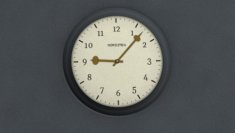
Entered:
9h07
